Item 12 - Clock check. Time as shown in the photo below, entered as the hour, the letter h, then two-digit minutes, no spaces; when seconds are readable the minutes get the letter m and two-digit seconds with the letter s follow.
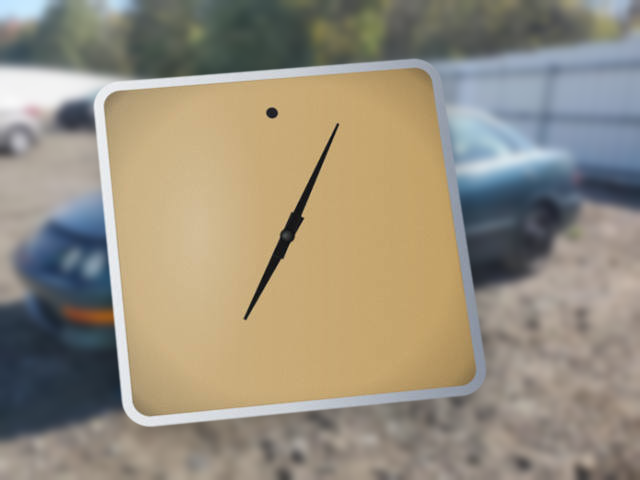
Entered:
7h05
